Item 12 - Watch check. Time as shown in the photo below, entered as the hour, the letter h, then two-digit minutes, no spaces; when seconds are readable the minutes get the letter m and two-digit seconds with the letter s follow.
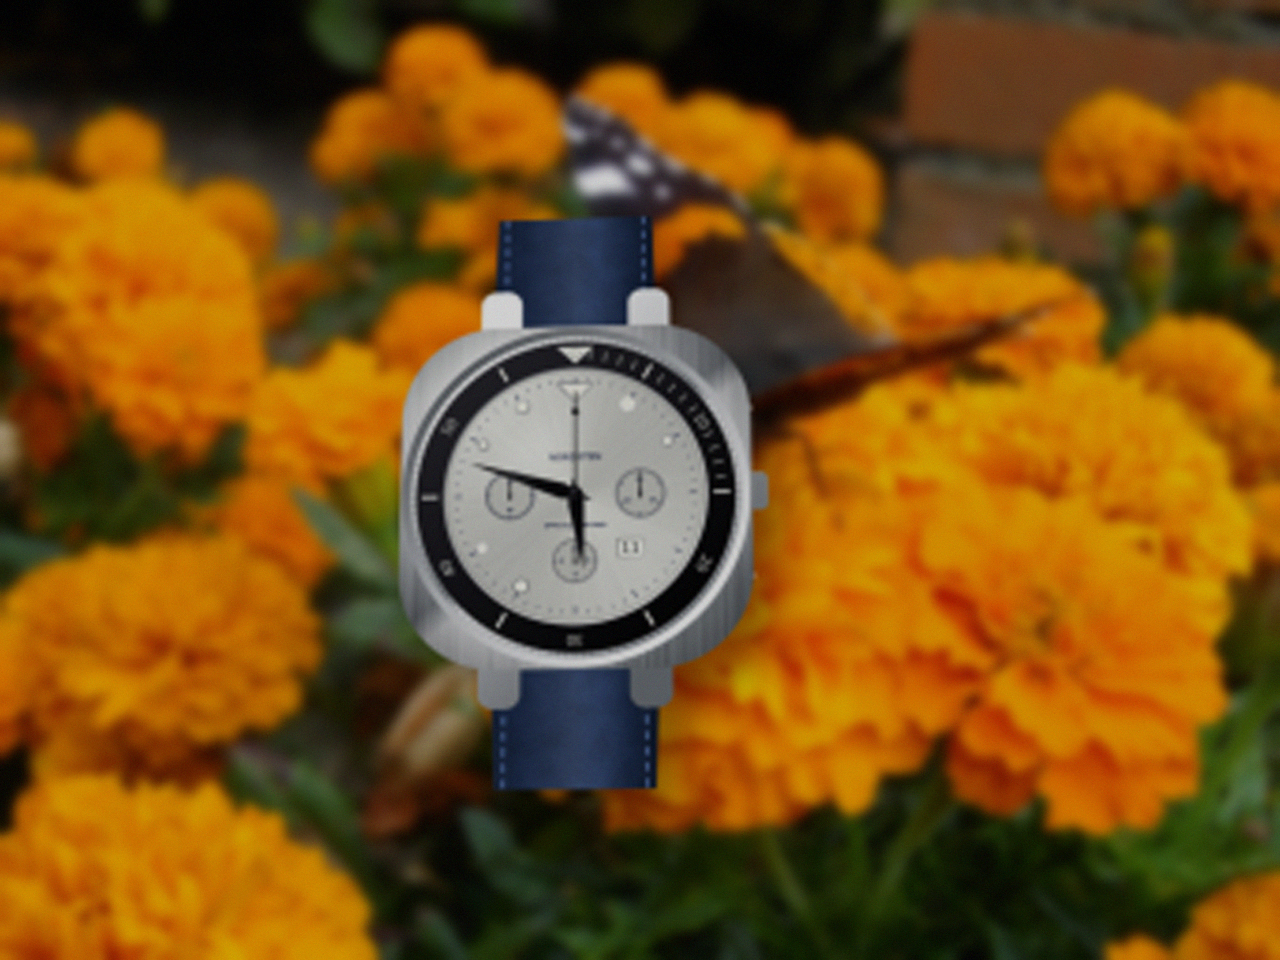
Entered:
5h48
